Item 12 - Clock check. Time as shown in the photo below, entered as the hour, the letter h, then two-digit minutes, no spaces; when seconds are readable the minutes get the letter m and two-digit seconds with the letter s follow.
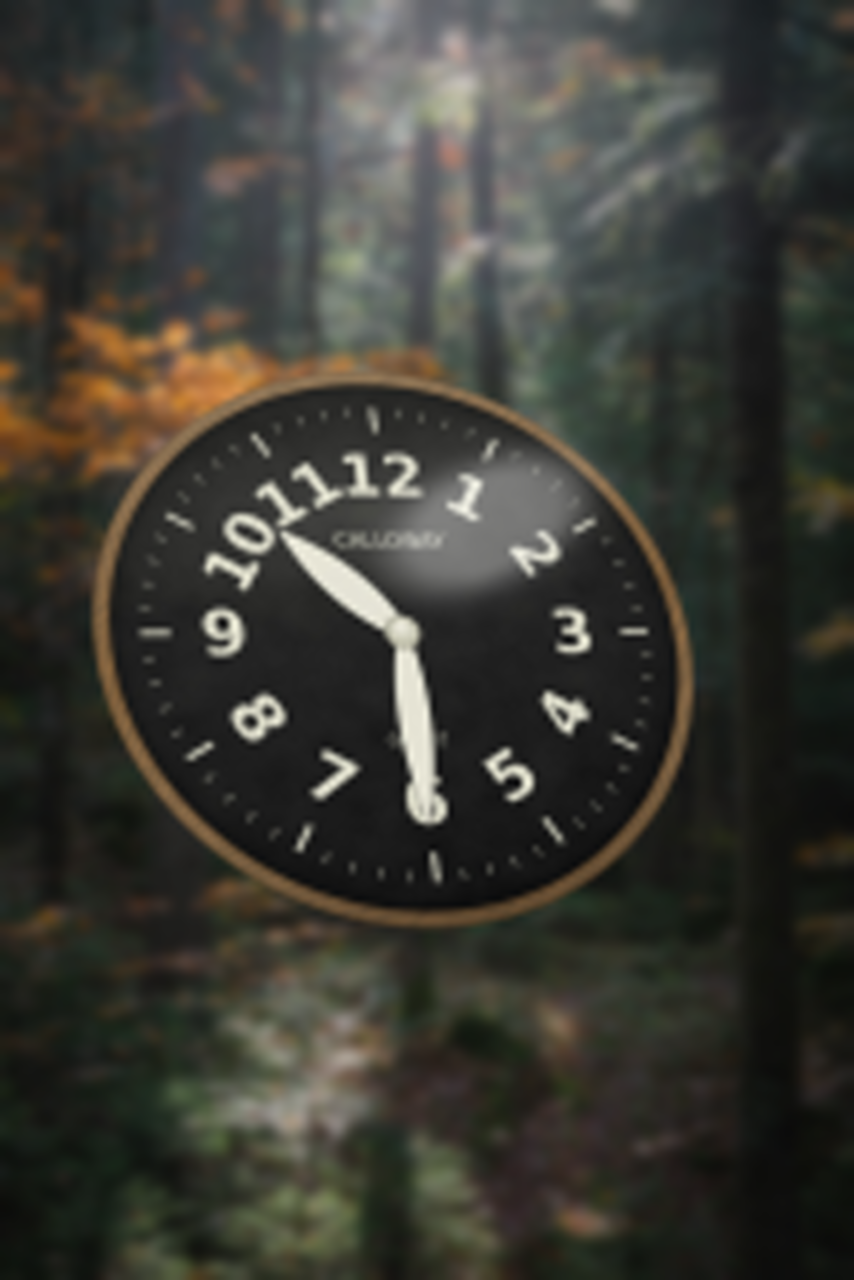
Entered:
10h30
